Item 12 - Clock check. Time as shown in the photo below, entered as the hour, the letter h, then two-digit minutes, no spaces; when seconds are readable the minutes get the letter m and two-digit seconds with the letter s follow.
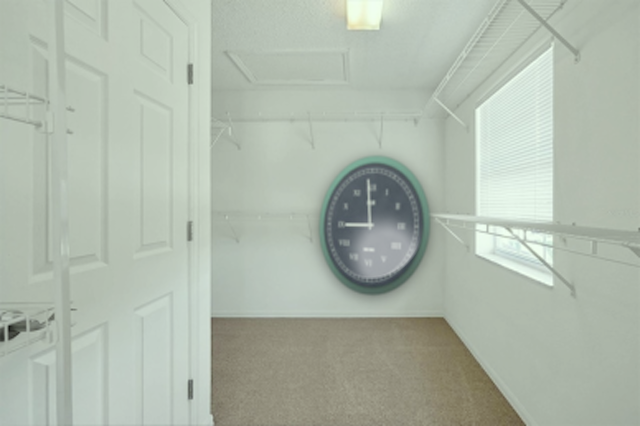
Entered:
8h59
